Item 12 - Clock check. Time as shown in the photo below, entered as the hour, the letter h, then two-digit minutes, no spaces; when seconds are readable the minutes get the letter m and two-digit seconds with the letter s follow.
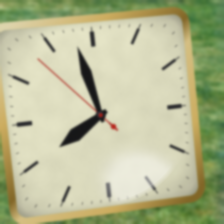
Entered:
7h57m53s
